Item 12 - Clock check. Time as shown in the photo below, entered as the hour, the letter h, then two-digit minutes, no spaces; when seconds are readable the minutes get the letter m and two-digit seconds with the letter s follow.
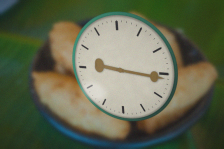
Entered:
9h16
